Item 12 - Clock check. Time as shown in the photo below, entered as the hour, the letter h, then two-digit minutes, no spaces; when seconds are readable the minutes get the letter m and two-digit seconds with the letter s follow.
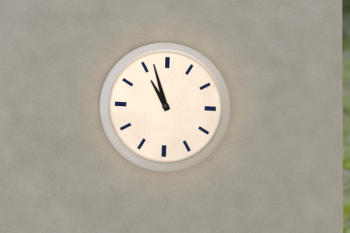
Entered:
10h57
